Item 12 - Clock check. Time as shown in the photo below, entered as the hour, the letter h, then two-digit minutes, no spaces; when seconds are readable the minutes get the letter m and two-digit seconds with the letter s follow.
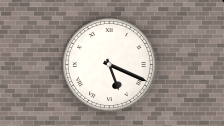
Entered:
5h19
